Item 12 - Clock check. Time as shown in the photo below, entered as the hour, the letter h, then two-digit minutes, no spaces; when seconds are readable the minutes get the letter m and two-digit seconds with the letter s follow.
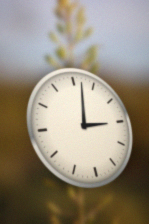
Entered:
3h02
